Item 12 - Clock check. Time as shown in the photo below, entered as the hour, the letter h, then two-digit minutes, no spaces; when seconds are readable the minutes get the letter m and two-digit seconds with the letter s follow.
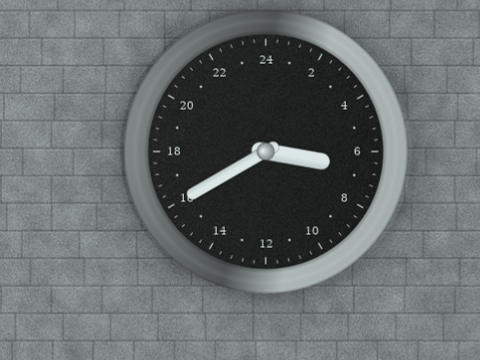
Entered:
6h40
